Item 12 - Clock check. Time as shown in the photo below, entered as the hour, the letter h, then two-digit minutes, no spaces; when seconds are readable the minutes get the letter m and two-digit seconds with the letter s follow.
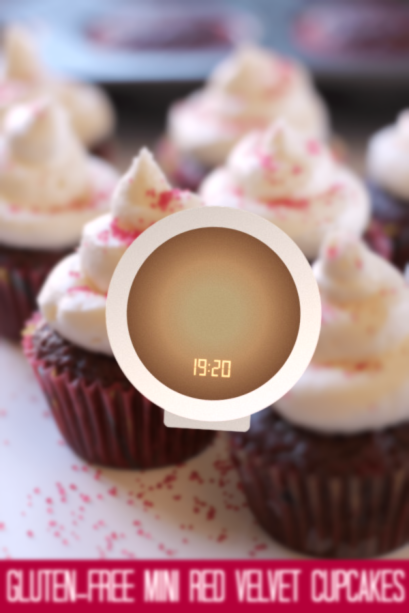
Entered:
19h20
